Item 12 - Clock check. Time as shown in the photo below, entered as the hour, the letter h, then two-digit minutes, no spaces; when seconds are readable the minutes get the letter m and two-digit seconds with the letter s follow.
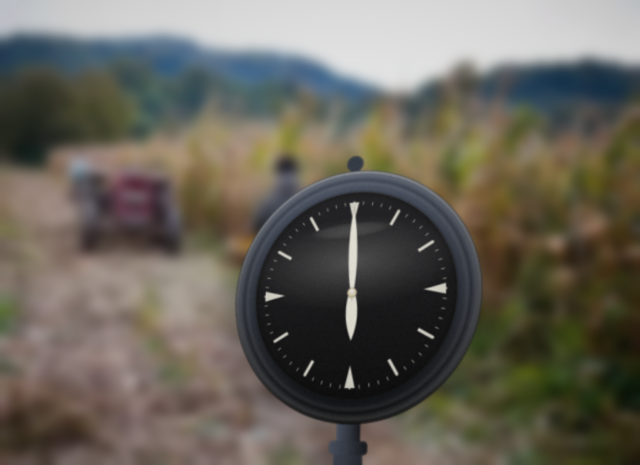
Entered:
6h00
